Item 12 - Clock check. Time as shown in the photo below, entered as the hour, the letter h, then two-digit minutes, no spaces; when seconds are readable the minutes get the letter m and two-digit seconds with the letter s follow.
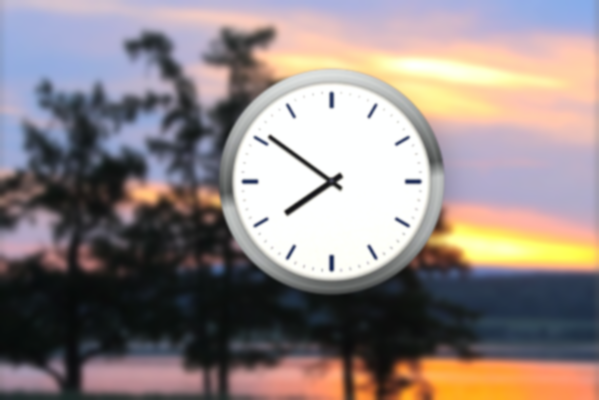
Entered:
7h51
